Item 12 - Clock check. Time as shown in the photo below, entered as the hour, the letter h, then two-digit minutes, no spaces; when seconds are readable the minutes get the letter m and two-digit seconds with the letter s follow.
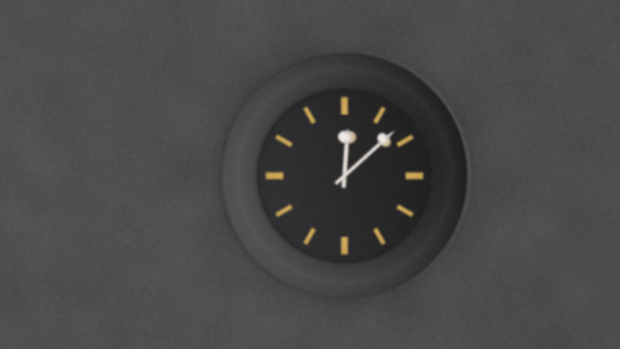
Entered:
12h08
